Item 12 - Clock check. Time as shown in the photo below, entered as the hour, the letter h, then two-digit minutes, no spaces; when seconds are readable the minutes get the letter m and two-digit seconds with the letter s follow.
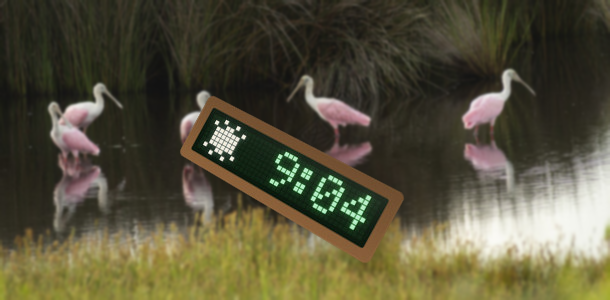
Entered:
9h04
